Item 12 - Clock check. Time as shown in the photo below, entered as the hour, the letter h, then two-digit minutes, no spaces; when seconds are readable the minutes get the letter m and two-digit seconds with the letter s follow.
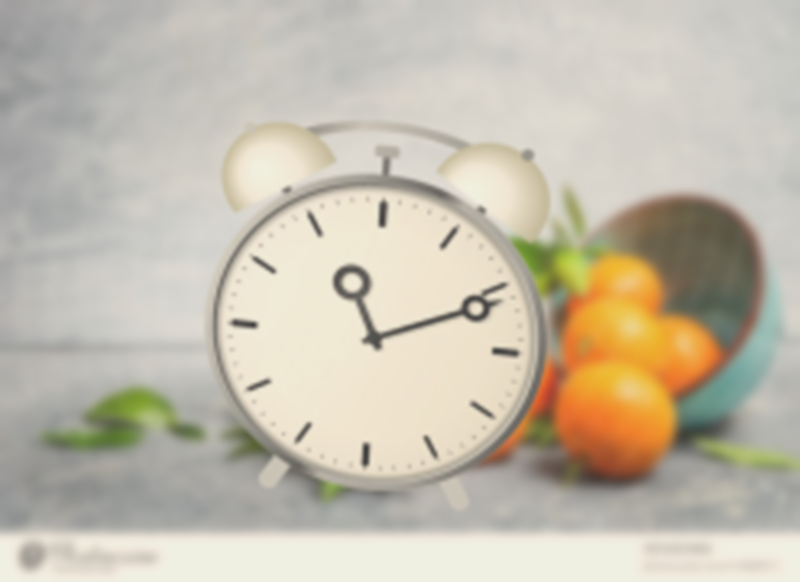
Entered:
11h11
